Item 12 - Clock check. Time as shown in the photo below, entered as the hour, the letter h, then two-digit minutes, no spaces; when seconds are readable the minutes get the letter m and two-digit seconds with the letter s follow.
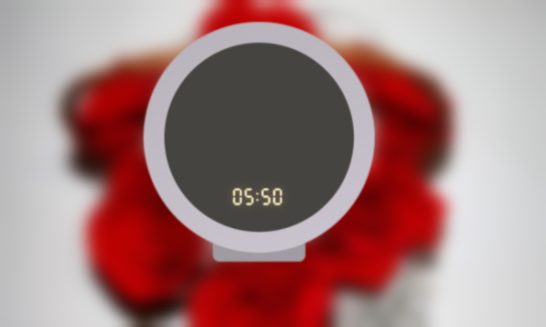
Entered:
5h50
